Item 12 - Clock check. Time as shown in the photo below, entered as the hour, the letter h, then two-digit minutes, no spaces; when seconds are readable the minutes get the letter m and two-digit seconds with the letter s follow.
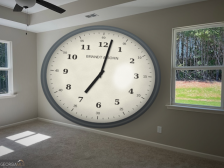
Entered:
7h02
